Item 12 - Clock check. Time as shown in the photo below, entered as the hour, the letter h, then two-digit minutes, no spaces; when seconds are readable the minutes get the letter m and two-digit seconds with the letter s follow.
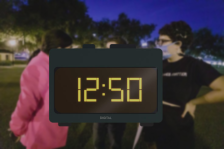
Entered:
12h50
